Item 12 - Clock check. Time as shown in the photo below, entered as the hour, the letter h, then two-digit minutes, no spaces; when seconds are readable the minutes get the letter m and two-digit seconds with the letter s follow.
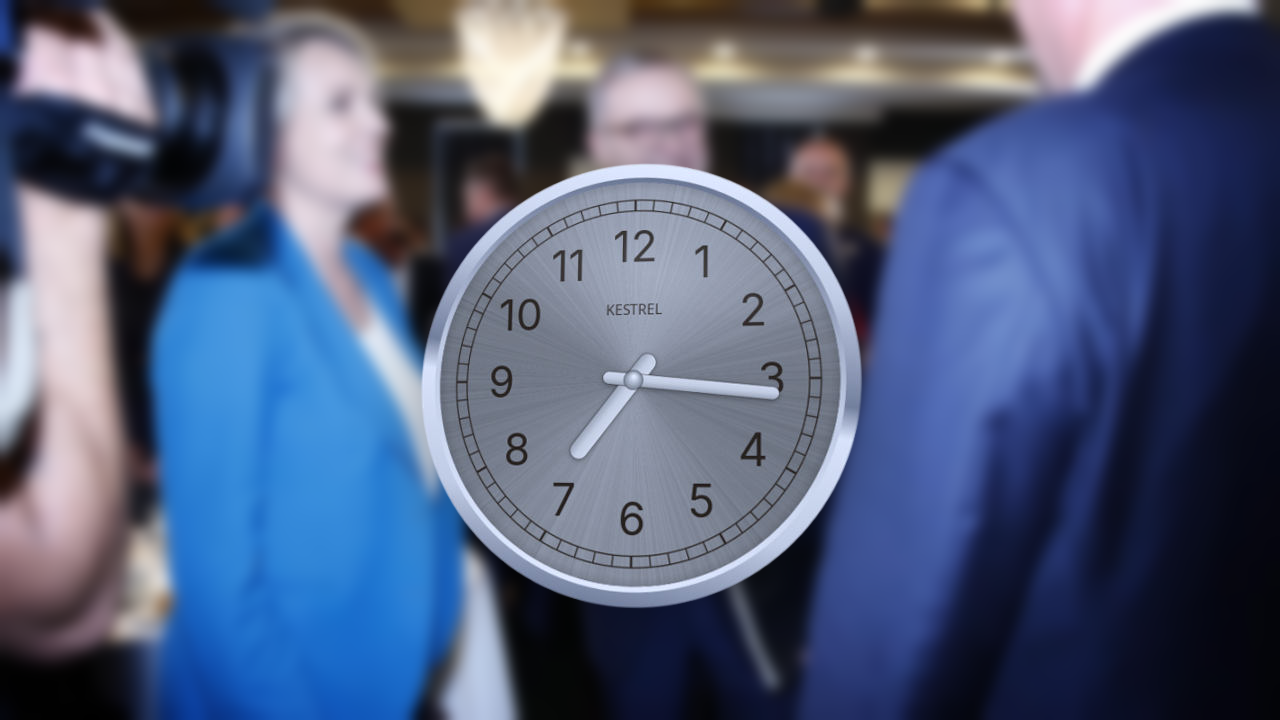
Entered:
7h16
